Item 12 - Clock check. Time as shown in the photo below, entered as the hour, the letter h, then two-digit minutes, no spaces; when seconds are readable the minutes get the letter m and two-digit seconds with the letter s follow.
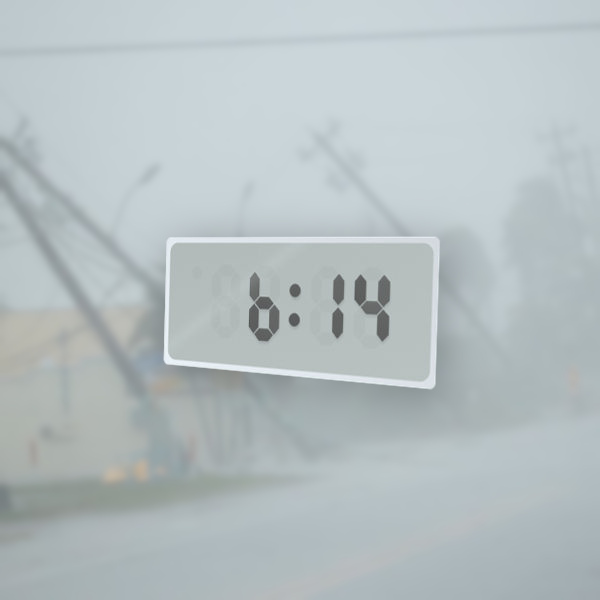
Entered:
6h14
